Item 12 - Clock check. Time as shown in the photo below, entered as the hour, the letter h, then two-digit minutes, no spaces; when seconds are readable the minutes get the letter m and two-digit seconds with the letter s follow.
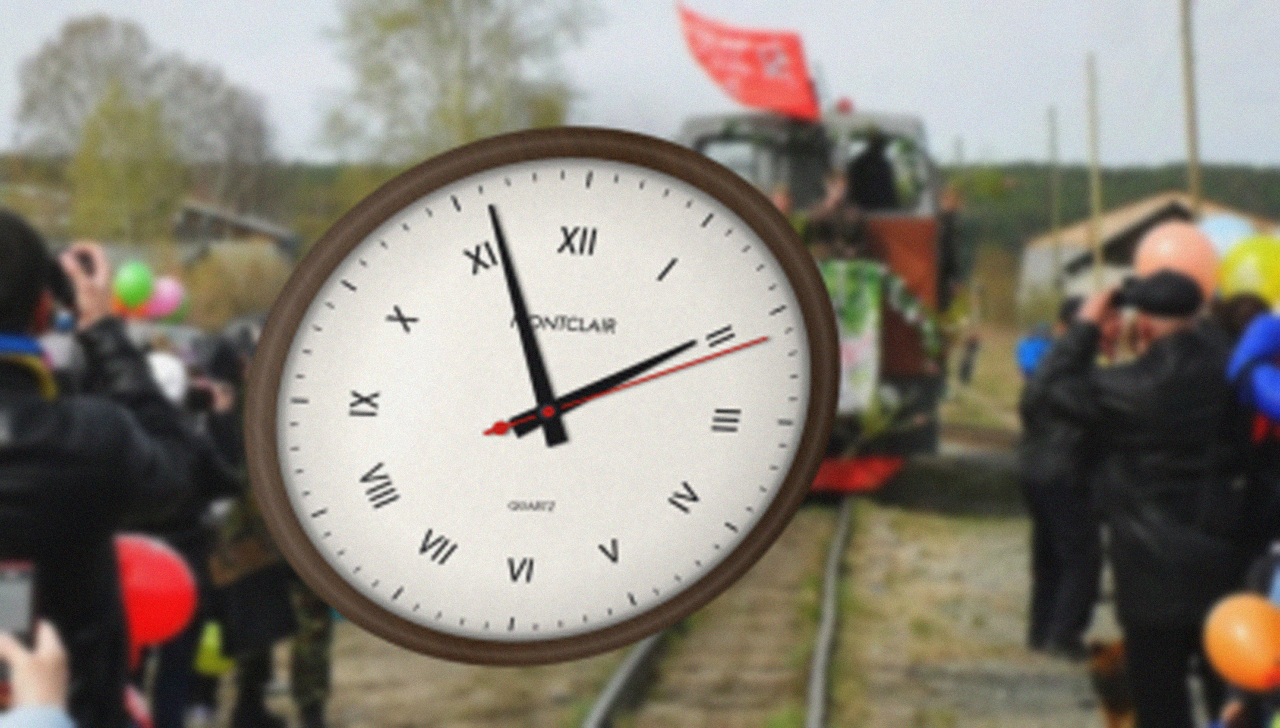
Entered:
1h56m11s
